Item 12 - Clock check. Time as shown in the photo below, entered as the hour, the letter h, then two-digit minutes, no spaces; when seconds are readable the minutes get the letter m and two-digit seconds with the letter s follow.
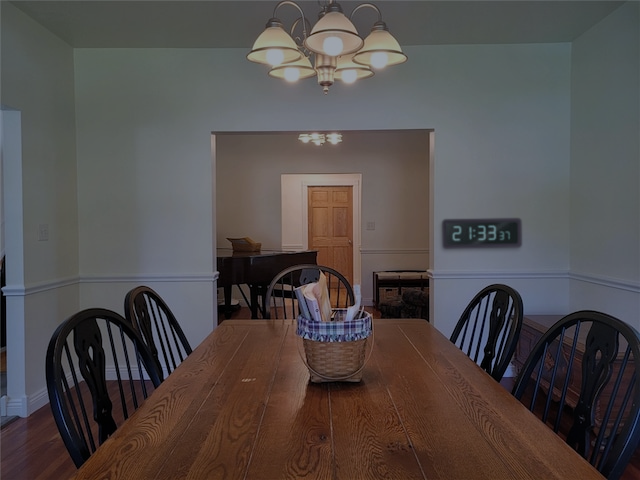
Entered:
21h33
